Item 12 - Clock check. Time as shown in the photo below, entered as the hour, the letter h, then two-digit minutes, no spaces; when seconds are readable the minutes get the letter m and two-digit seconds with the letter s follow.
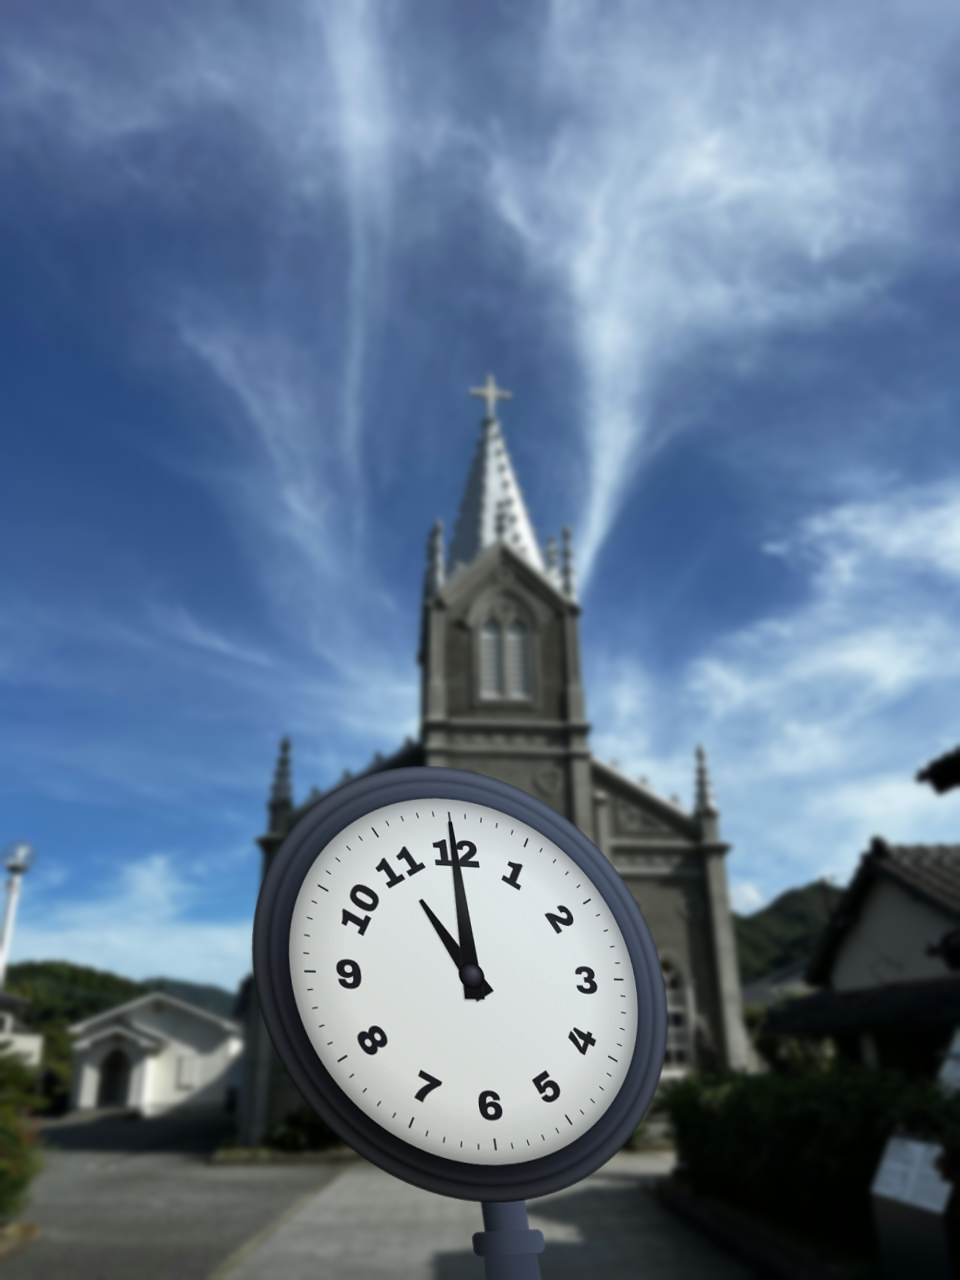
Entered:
11h00
